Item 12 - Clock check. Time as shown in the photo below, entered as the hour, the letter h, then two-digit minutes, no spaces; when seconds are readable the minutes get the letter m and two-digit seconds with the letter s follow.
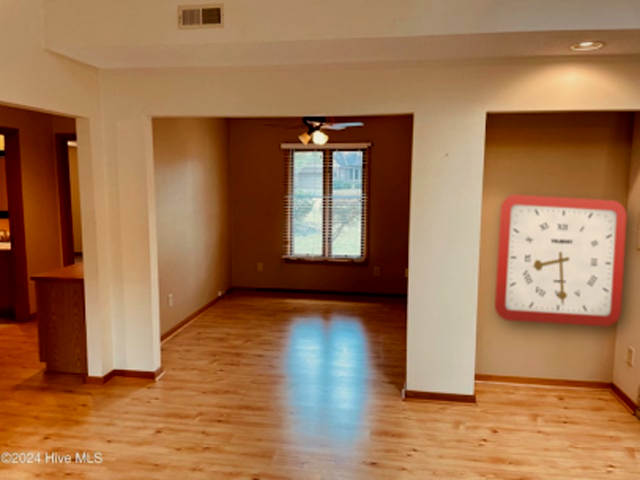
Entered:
8h29
